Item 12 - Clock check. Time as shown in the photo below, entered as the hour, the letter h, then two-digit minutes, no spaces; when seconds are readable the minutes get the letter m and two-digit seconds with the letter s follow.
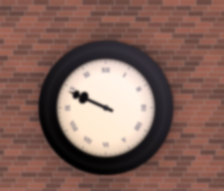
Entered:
9h49
